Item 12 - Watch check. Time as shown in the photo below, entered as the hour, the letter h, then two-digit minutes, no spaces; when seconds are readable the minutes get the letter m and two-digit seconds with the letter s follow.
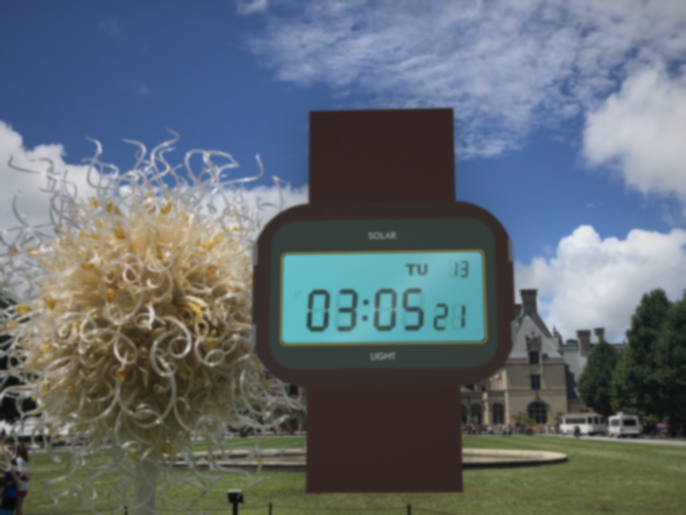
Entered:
3h05m21s
